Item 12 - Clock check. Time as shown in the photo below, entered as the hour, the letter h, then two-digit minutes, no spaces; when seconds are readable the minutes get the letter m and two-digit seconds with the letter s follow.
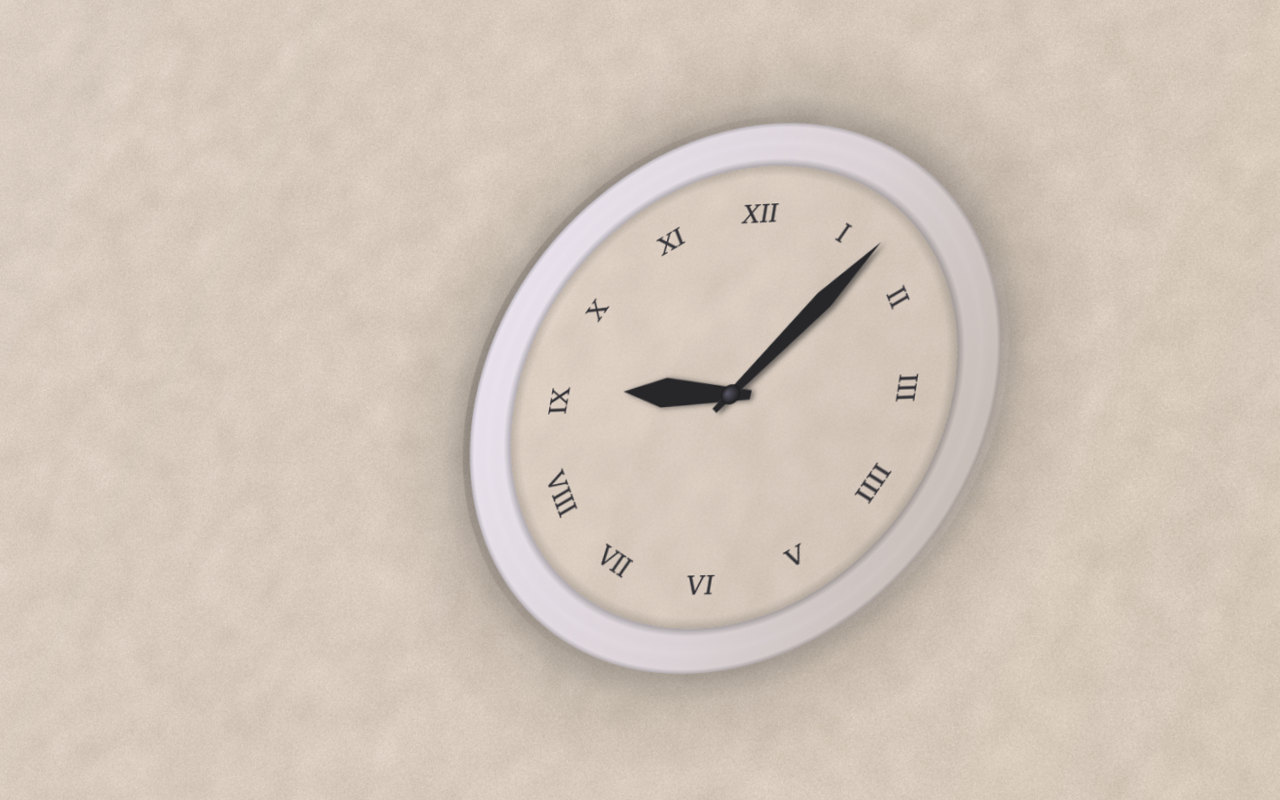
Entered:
9h07
